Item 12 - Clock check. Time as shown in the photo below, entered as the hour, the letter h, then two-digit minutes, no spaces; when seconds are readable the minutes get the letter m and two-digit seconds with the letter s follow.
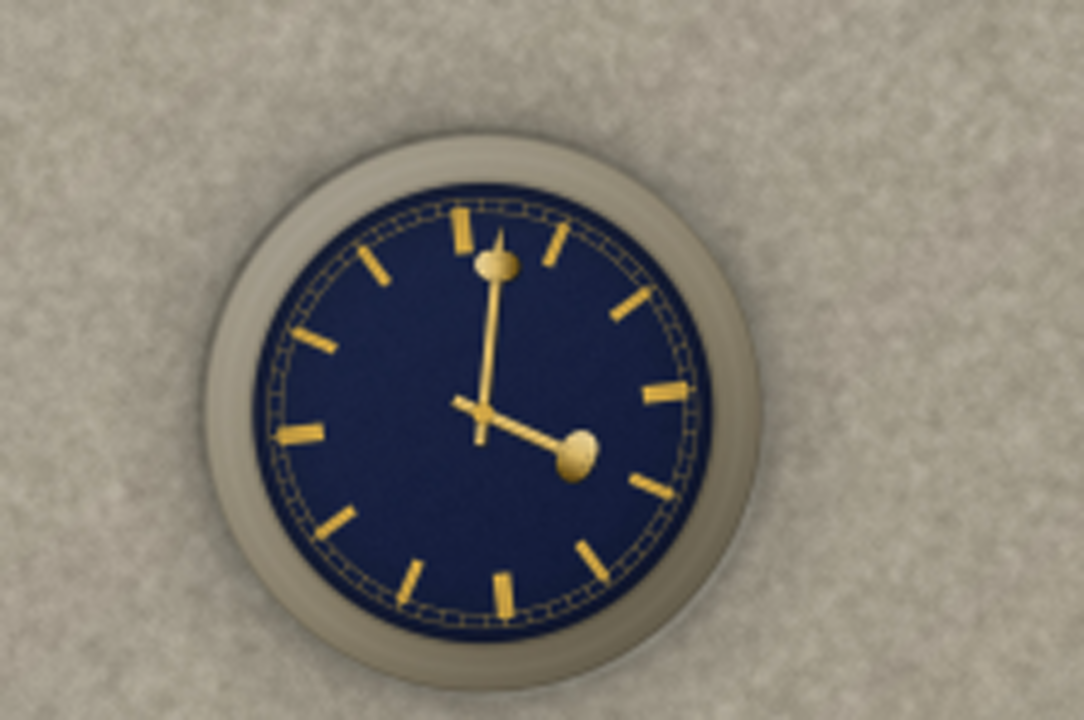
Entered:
4h02
